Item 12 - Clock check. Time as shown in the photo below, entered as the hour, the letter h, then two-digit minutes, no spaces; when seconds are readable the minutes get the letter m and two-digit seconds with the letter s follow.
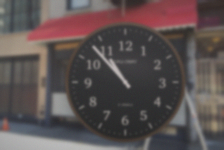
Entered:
10h53
